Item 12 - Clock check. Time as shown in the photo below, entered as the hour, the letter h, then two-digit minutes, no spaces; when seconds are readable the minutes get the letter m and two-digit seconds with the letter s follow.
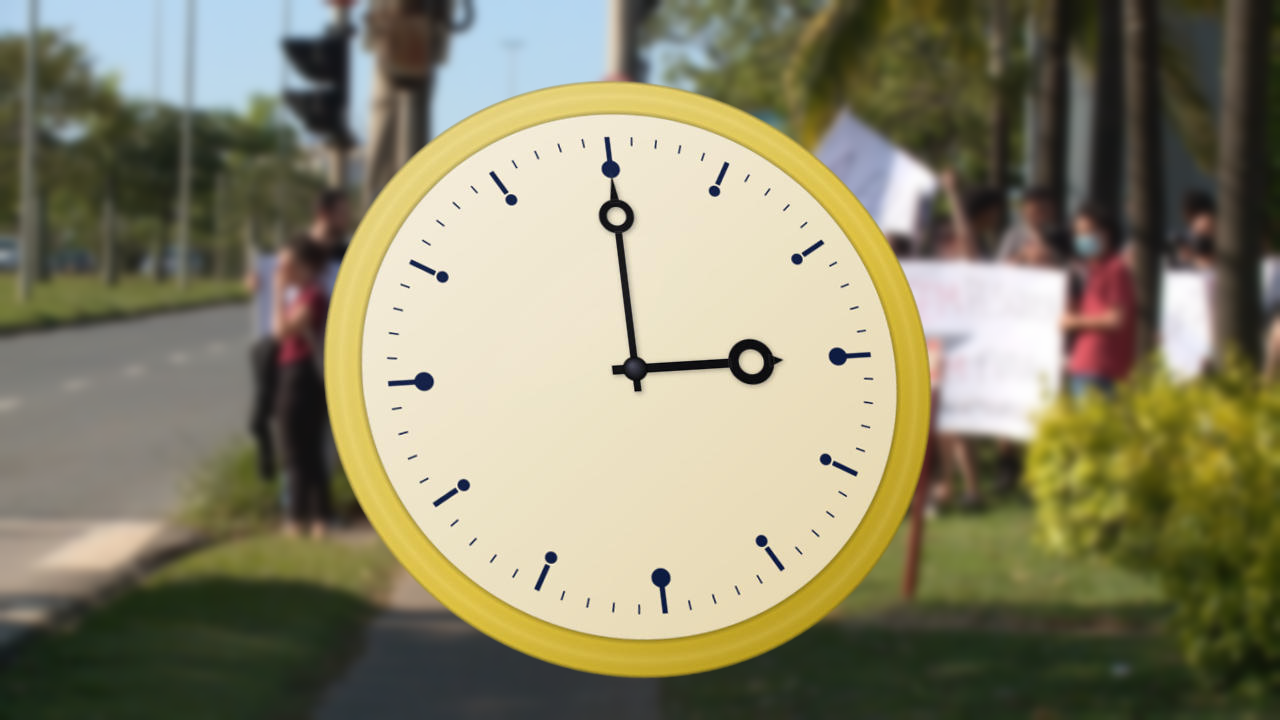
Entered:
3h00
